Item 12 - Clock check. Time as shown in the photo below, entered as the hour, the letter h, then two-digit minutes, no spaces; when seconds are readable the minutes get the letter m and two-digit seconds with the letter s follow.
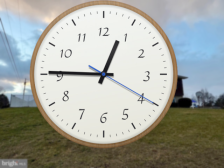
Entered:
12h45m20s
